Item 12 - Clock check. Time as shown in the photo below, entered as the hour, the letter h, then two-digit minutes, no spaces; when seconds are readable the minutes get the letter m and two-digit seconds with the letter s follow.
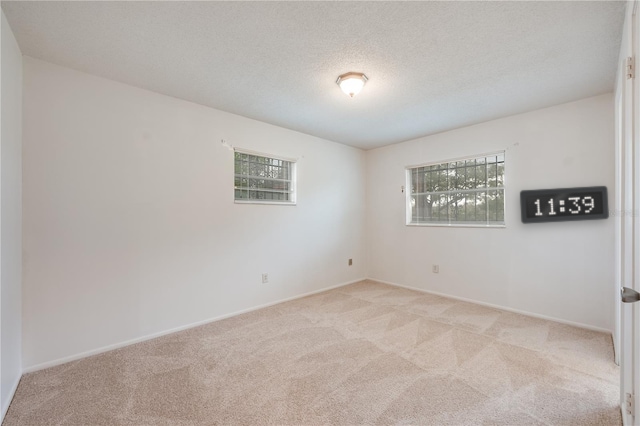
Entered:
11h39
